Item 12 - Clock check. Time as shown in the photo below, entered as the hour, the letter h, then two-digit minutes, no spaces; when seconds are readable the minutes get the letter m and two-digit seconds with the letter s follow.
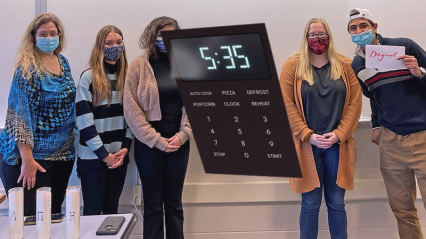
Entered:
5h35
